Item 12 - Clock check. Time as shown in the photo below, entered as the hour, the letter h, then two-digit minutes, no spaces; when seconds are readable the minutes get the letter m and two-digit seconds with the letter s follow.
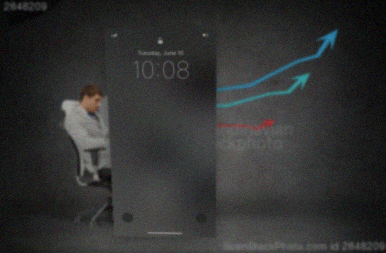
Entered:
10h08
